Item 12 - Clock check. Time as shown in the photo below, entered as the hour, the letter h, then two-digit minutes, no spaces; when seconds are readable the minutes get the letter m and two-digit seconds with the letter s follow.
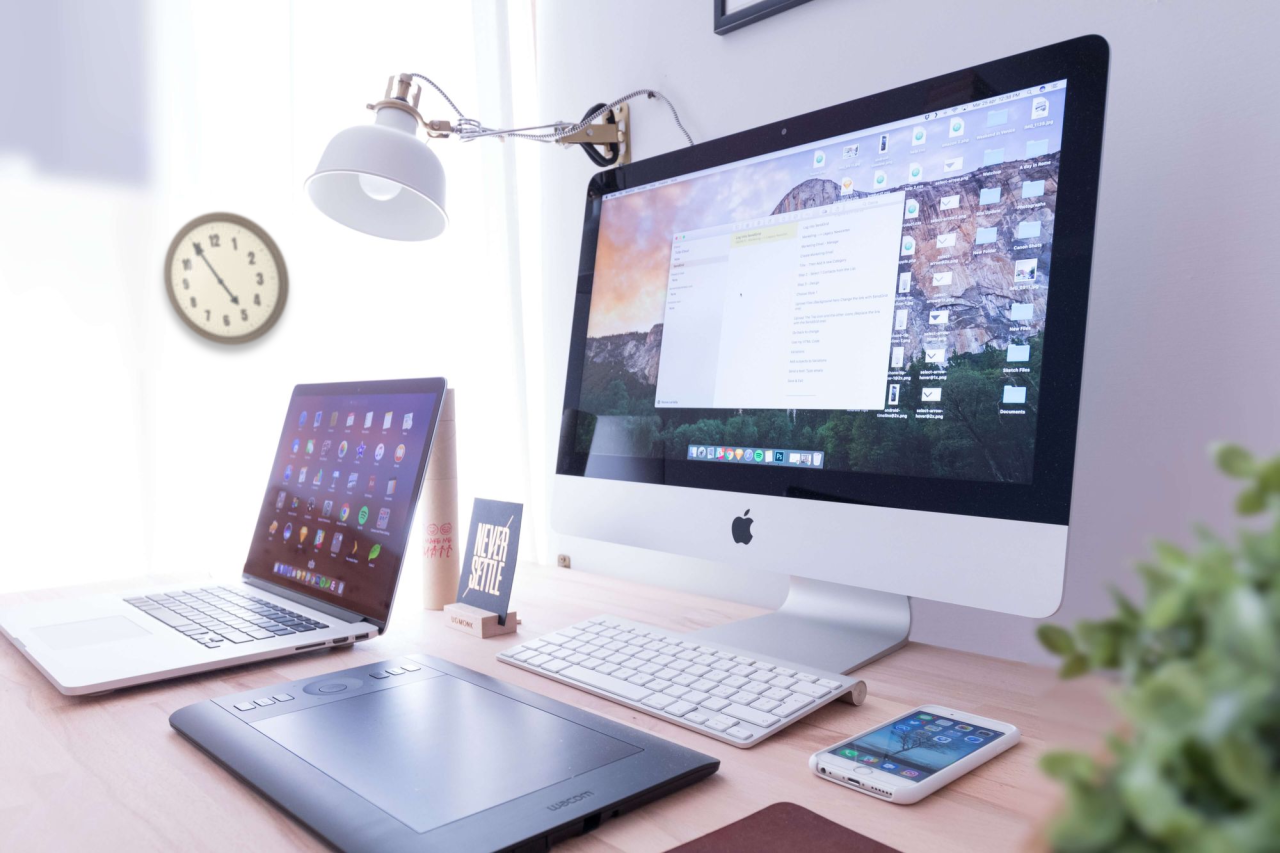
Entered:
4h55
